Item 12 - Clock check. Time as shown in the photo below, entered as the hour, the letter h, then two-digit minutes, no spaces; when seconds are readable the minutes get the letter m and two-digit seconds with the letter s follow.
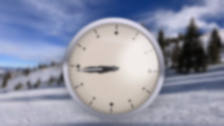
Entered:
8h44
